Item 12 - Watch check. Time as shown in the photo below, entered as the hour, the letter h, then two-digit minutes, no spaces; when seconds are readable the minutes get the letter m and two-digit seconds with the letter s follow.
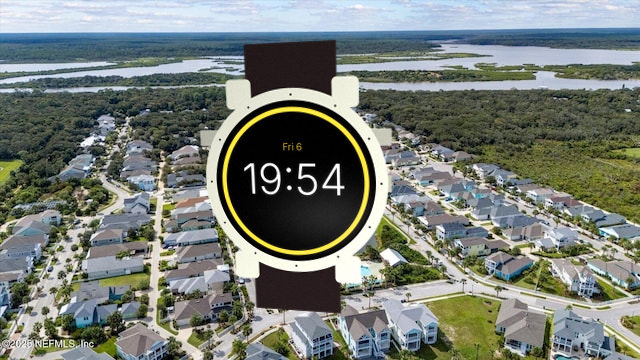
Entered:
19h54
